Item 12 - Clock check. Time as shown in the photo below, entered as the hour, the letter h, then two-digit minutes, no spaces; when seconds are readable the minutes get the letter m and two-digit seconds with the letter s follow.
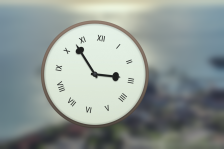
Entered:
2h53
